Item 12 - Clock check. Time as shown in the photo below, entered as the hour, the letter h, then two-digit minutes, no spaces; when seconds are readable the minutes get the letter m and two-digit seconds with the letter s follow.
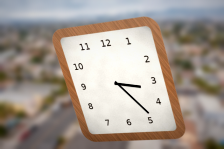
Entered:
3h24
